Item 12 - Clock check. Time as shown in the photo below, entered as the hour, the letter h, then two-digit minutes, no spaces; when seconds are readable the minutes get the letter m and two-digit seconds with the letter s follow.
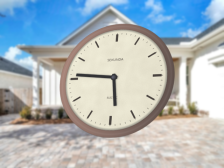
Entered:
5h46
